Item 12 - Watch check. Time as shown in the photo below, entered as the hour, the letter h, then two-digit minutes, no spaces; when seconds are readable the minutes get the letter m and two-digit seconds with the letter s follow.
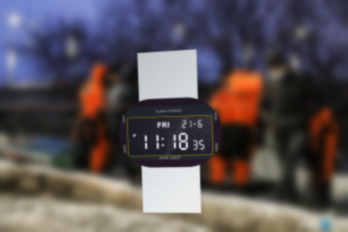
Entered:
11h18
